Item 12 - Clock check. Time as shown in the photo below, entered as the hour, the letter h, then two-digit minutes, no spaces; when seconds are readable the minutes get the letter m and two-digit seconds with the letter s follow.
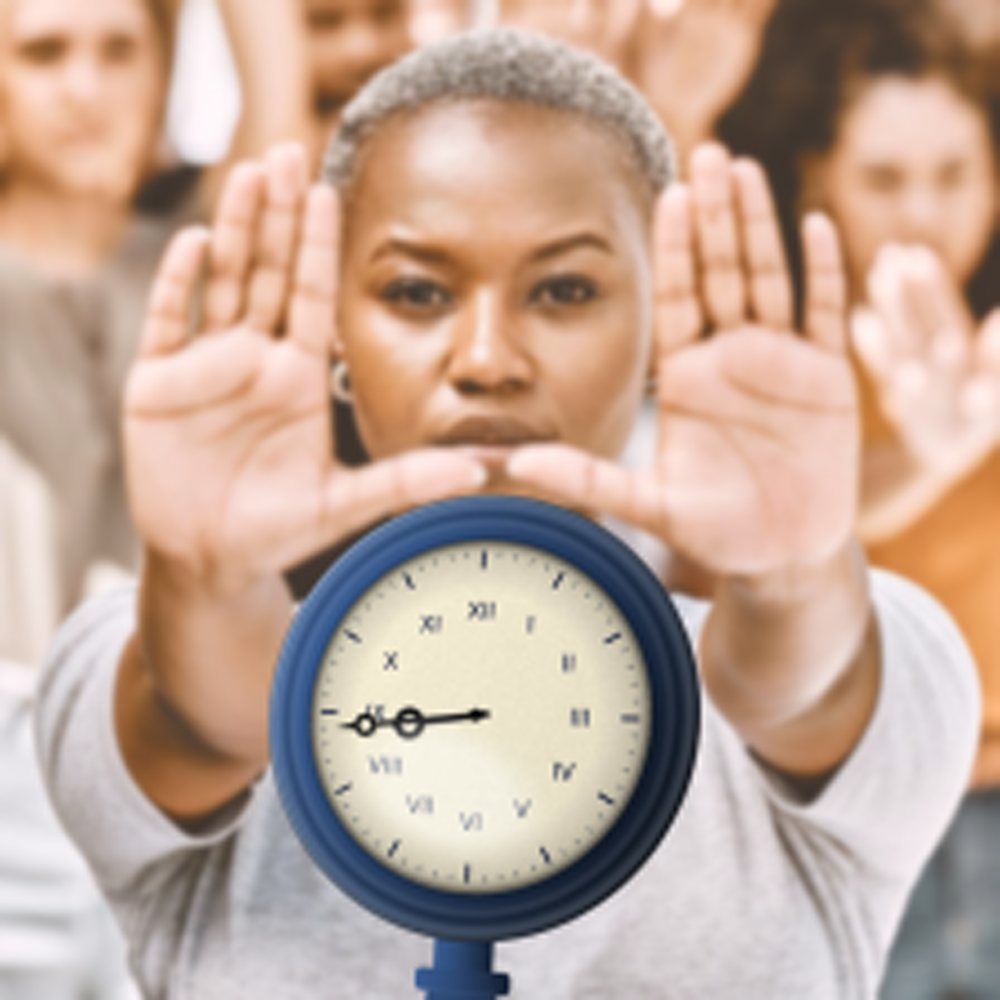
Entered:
8h44
